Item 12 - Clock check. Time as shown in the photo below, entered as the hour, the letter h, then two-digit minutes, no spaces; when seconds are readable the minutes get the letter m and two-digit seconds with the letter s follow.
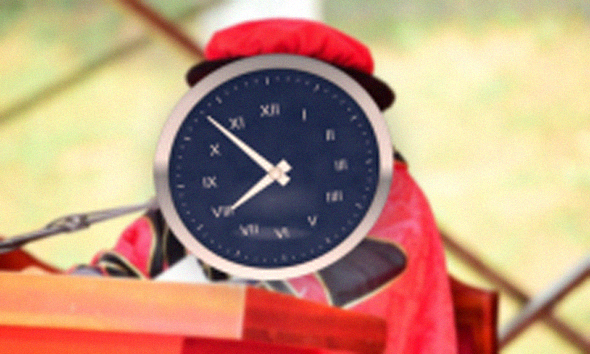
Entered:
7h53
